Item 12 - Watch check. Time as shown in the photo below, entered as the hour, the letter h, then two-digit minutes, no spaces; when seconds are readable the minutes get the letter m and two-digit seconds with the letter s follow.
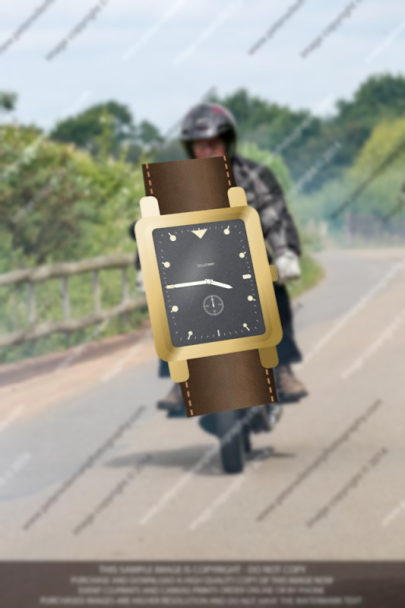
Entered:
3h45
